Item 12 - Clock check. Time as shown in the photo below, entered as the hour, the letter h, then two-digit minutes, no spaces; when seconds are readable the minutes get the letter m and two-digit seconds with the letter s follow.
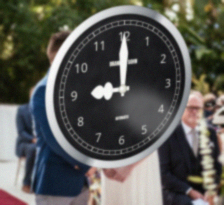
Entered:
9h00
